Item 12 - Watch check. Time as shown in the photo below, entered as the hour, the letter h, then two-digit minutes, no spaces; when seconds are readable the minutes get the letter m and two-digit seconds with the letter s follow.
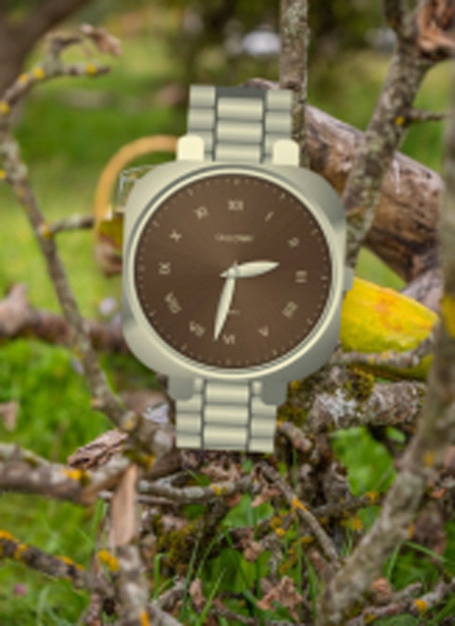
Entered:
2h32
